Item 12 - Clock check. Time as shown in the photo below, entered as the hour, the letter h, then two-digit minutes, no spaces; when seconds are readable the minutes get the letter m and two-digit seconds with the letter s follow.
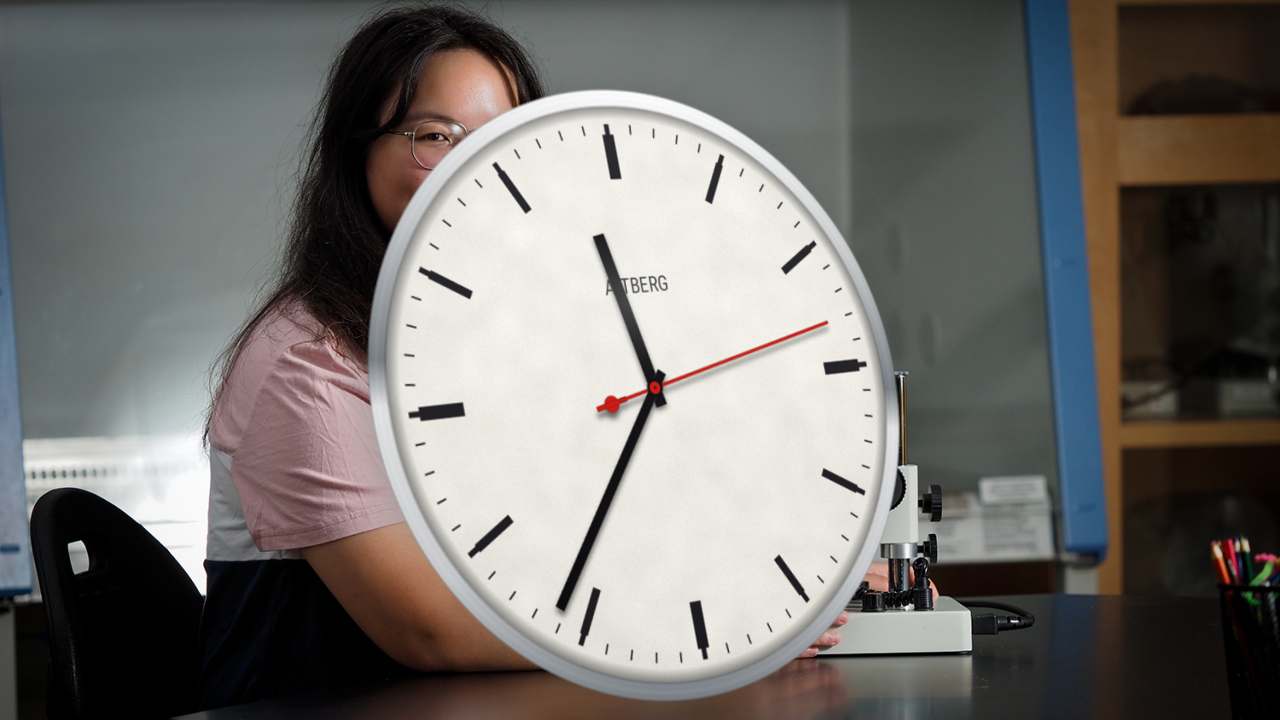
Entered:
11h36m13s
